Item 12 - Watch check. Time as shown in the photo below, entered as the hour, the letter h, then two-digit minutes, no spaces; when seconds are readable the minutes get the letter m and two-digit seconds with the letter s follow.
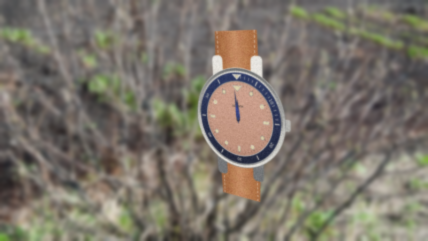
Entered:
11h59
